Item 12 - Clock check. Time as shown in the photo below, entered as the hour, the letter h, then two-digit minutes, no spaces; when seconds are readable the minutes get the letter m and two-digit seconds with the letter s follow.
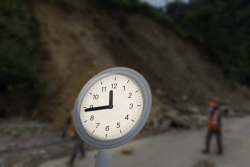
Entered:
11h44
